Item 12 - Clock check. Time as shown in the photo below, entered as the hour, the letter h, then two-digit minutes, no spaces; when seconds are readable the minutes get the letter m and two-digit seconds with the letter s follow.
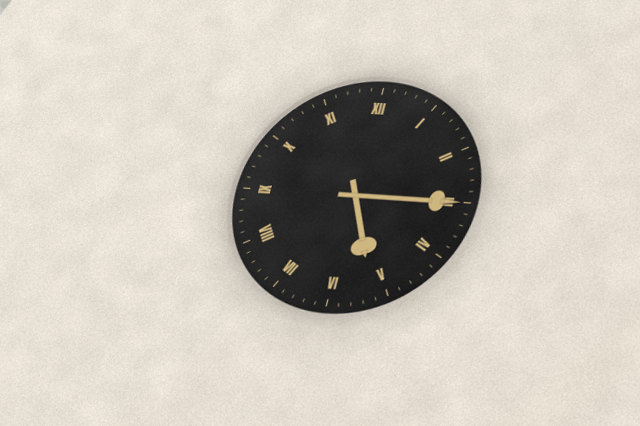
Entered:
5h15
